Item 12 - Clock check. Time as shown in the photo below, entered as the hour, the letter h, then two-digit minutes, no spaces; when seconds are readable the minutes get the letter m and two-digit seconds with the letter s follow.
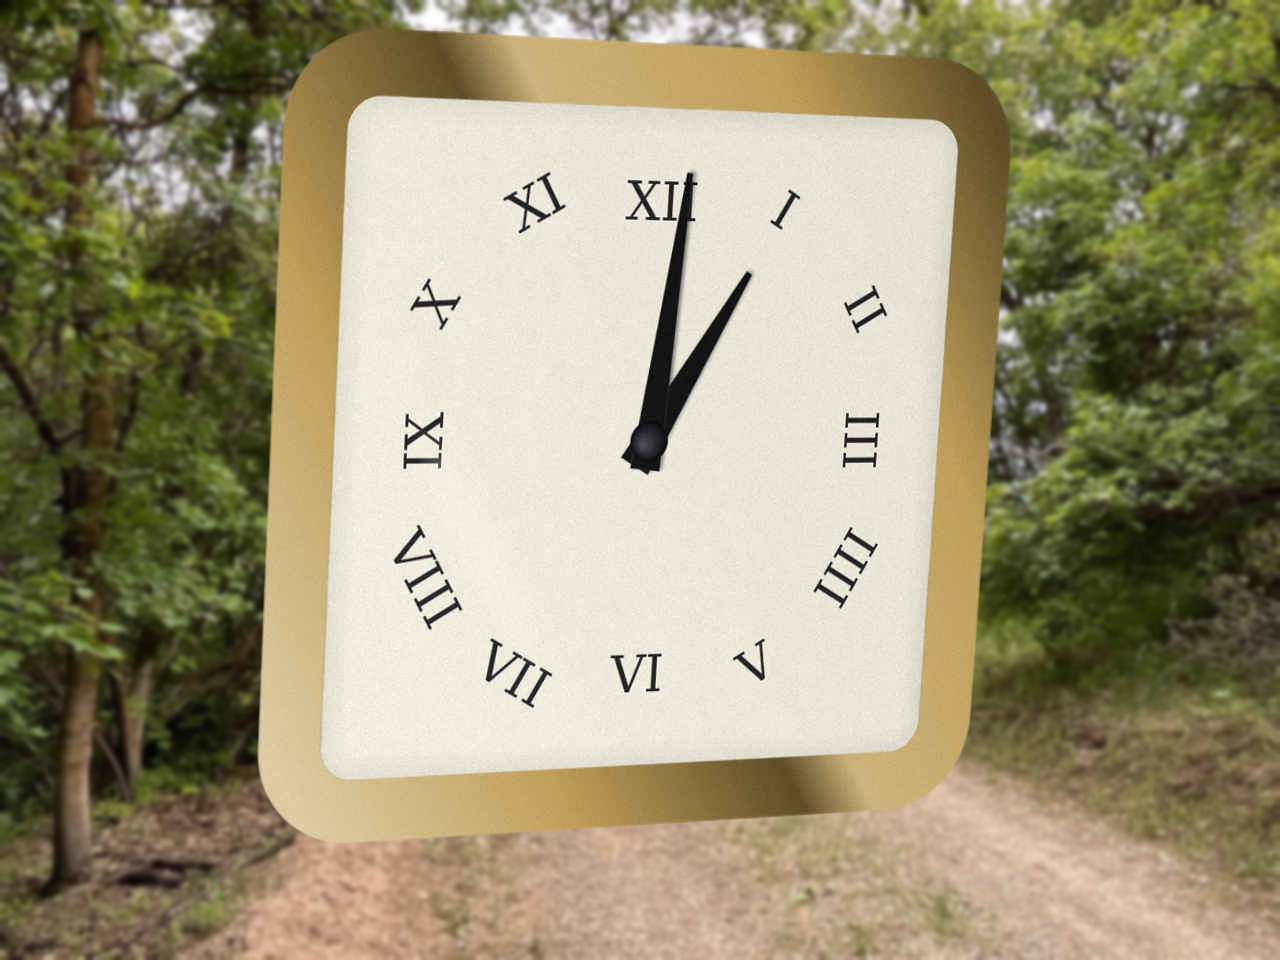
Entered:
1h01
